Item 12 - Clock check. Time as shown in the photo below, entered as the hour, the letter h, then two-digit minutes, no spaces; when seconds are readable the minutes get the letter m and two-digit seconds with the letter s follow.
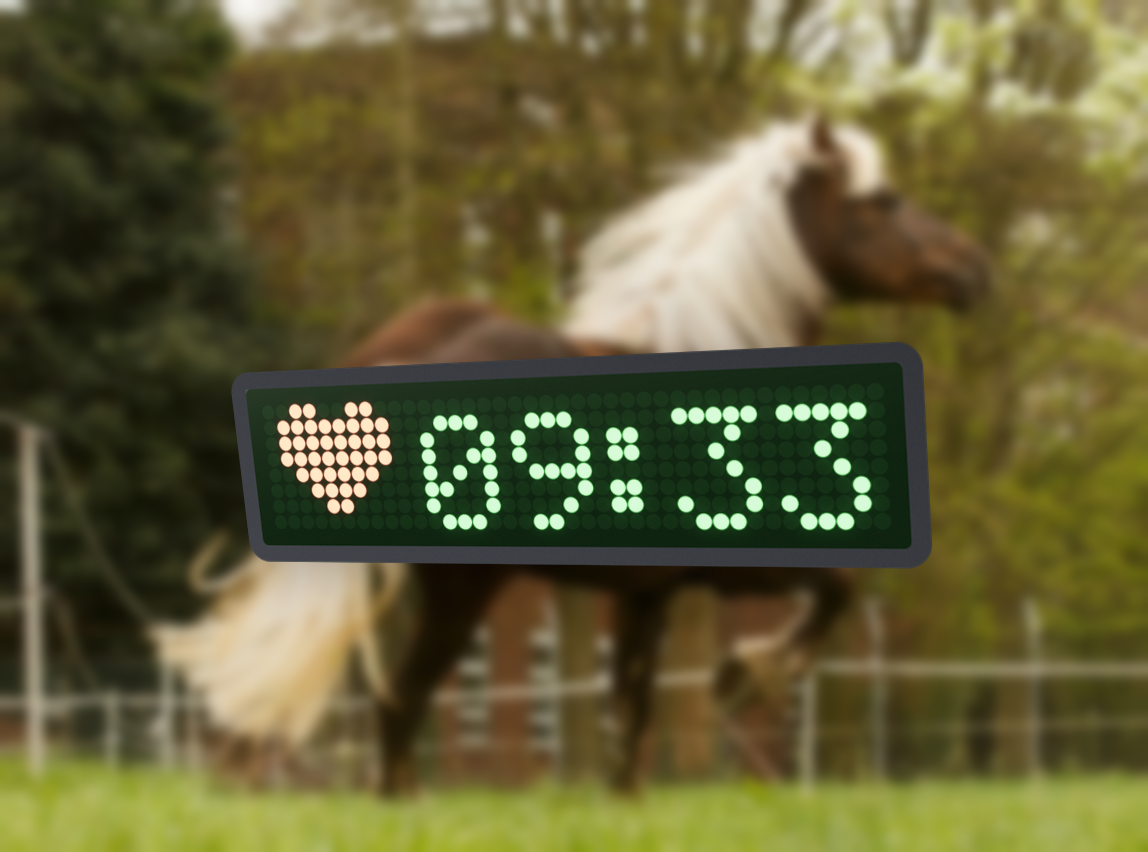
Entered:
9h33
